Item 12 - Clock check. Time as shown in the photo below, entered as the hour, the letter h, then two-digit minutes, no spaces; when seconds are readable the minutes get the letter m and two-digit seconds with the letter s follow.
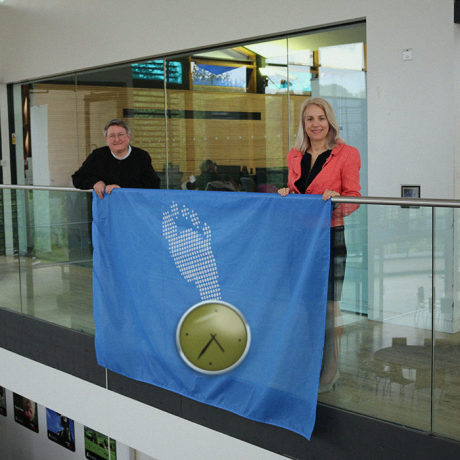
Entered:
4h35
